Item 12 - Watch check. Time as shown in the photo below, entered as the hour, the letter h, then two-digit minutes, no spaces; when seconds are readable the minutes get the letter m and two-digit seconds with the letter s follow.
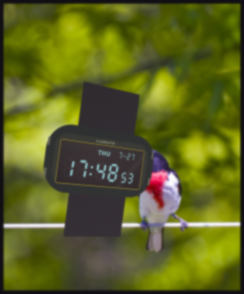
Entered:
17h48m53s
